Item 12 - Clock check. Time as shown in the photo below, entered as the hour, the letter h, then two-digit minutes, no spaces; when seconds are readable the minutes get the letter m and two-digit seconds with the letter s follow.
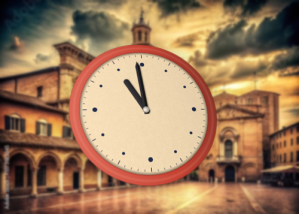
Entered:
10h59
